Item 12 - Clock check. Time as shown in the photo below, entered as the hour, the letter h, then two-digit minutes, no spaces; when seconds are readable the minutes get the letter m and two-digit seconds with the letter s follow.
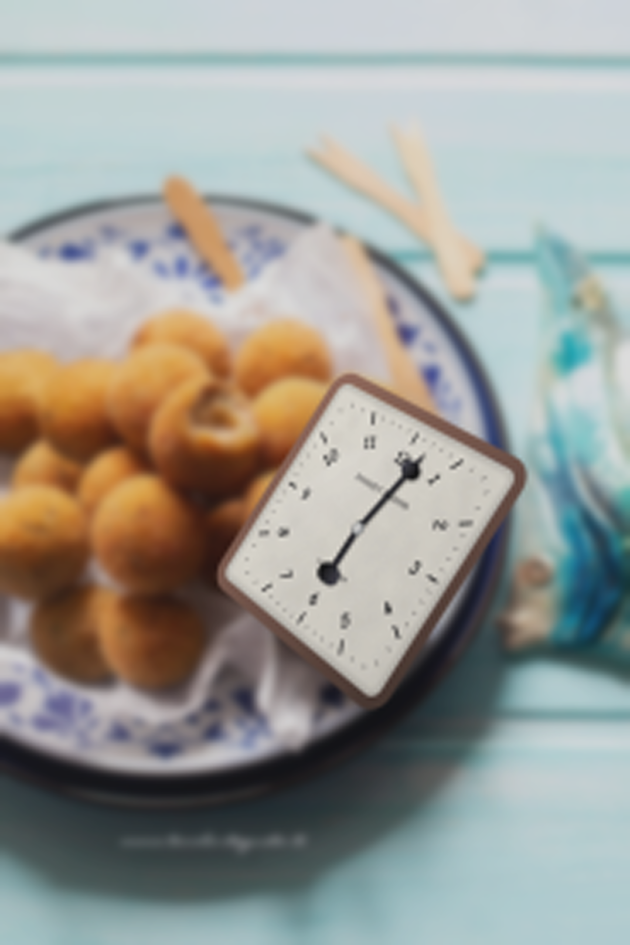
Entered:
6h02
